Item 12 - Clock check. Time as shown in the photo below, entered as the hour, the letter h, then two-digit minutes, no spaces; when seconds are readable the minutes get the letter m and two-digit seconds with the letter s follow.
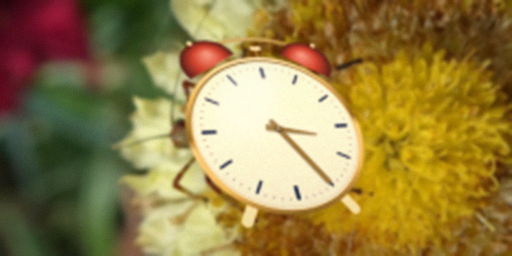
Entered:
3h25
